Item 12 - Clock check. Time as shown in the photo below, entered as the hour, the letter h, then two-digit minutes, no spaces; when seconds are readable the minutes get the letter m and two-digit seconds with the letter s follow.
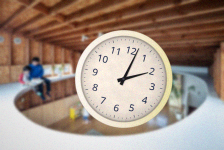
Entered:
2h02
